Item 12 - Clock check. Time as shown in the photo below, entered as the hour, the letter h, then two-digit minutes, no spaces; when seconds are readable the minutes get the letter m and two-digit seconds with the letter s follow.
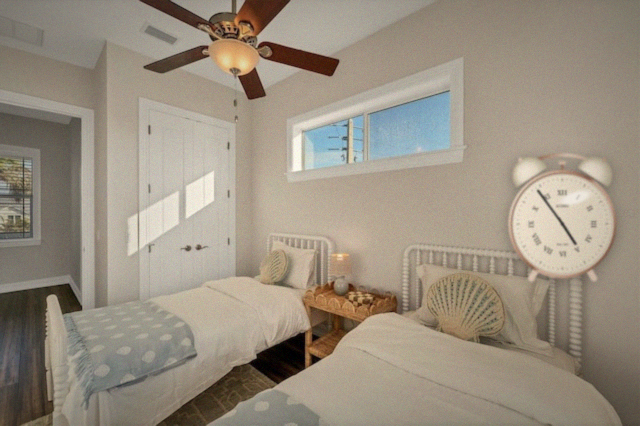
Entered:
4h54
